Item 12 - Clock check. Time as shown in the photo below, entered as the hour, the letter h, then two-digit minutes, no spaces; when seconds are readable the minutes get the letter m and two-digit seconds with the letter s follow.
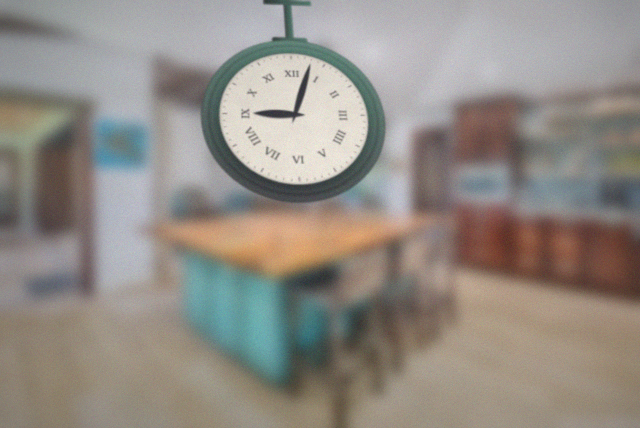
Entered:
9h03
